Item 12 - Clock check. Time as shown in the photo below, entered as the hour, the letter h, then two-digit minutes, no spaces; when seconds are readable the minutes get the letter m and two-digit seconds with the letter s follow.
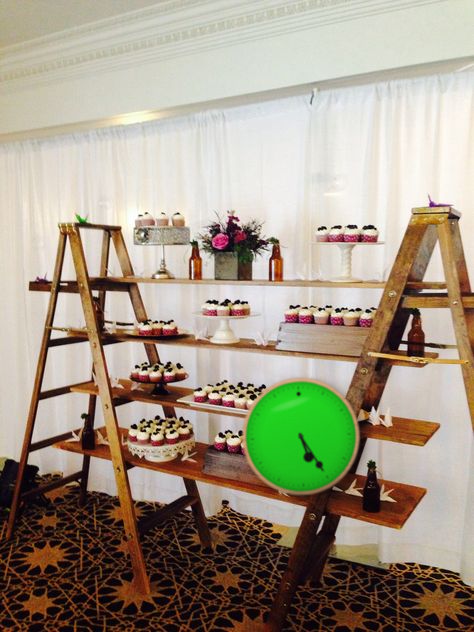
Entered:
5h25
